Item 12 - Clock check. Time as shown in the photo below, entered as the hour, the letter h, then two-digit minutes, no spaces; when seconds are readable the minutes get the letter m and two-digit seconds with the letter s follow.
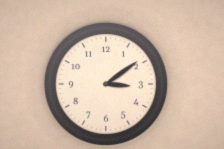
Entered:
3h09
